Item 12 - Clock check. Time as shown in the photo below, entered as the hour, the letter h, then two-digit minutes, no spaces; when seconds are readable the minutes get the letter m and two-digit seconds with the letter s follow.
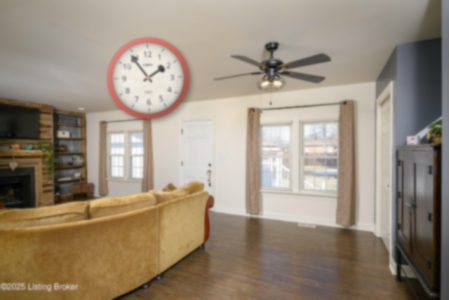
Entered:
1h54
